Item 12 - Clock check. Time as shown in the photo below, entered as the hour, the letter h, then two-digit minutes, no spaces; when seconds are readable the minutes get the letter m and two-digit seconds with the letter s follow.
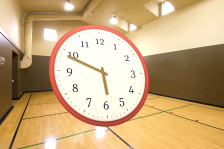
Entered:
5h49
